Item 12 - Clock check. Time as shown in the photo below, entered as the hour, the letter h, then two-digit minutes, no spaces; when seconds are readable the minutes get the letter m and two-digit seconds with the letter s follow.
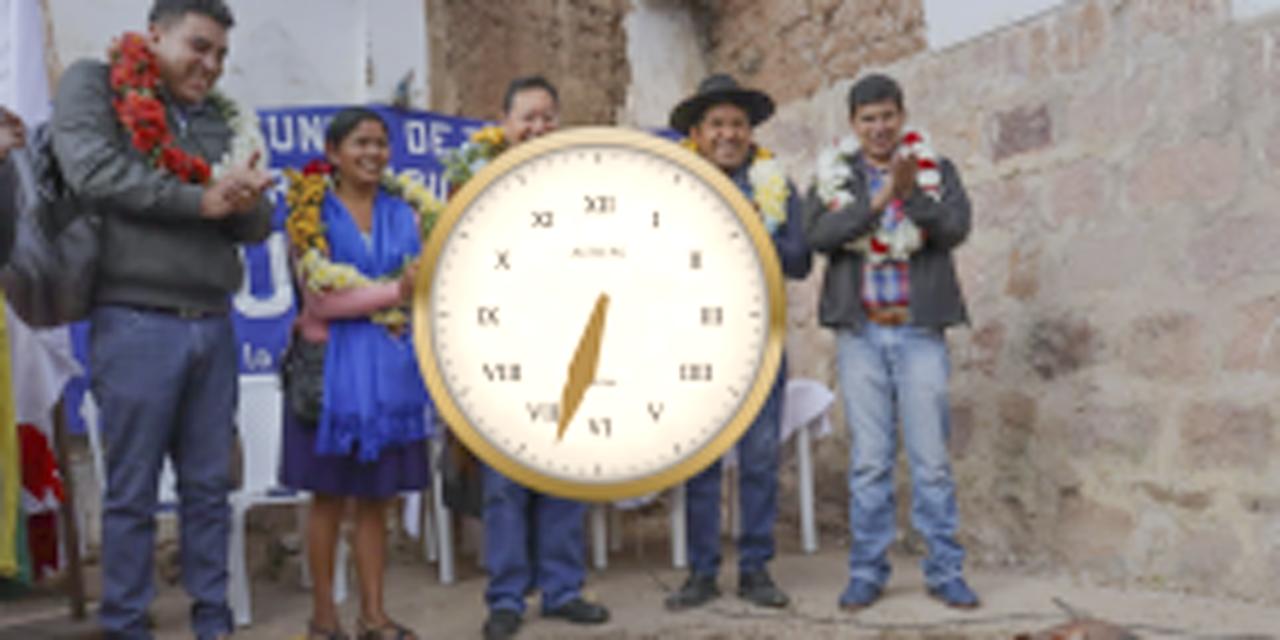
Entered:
6h33
